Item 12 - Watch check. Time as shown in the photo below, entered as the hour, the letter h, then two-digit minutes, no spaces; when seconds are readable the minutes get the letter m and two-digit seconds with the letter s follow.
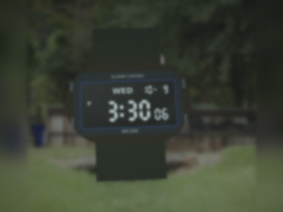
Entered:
3h30m06s
